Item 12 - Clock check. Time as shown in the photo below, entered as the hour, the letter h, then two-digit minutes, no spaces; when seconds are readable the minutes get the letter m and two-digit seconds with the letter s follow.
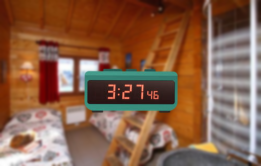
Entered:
3h27m46s
